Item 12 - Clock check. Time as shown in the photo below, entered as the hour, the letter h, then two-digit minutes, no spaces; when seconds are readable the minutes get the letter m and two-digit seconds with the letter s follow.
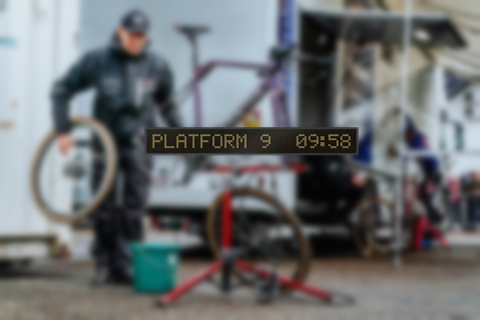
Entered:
9h58
